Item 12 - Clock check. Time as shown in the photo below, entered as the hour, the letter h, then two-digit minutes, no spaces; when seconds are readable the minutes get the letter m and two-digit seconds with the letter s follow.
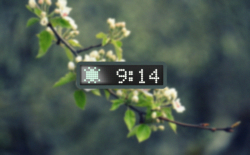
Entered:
9h14
